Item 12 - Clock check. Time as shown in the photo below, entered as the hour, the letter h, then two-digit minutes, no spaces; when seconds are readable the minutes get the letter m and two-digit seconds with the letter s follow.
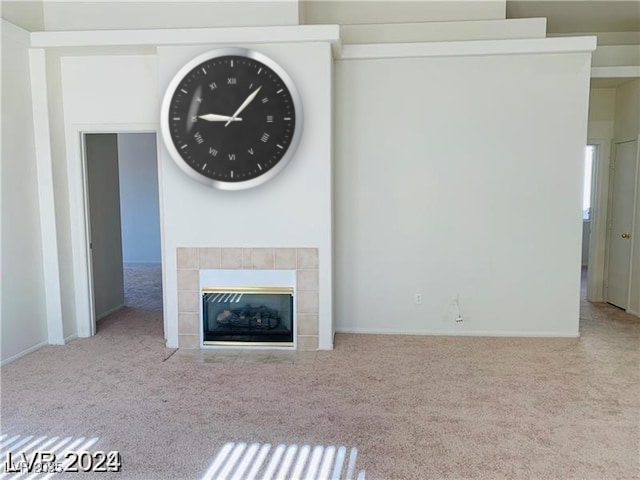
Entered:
9h07
